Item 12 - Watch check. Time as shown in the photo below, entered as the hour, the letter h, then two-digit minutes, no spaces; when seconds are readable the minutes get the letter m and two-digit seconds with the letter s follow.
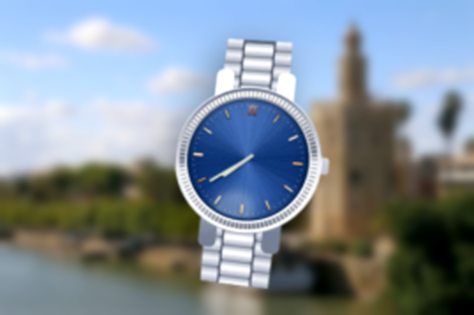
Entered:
7h39
